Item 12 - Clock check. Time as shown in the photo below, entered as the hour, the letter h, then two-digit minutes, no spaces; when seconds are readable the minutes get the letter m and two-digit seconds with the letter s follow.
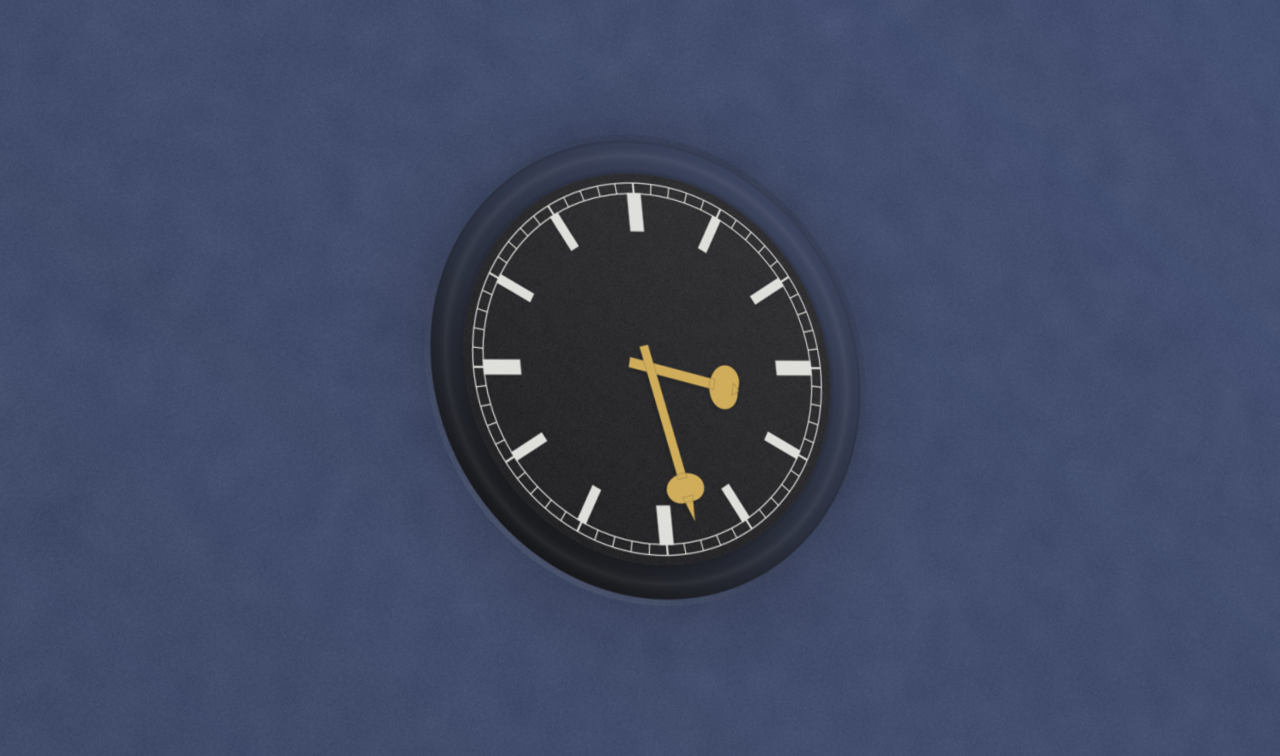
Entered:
3h28
